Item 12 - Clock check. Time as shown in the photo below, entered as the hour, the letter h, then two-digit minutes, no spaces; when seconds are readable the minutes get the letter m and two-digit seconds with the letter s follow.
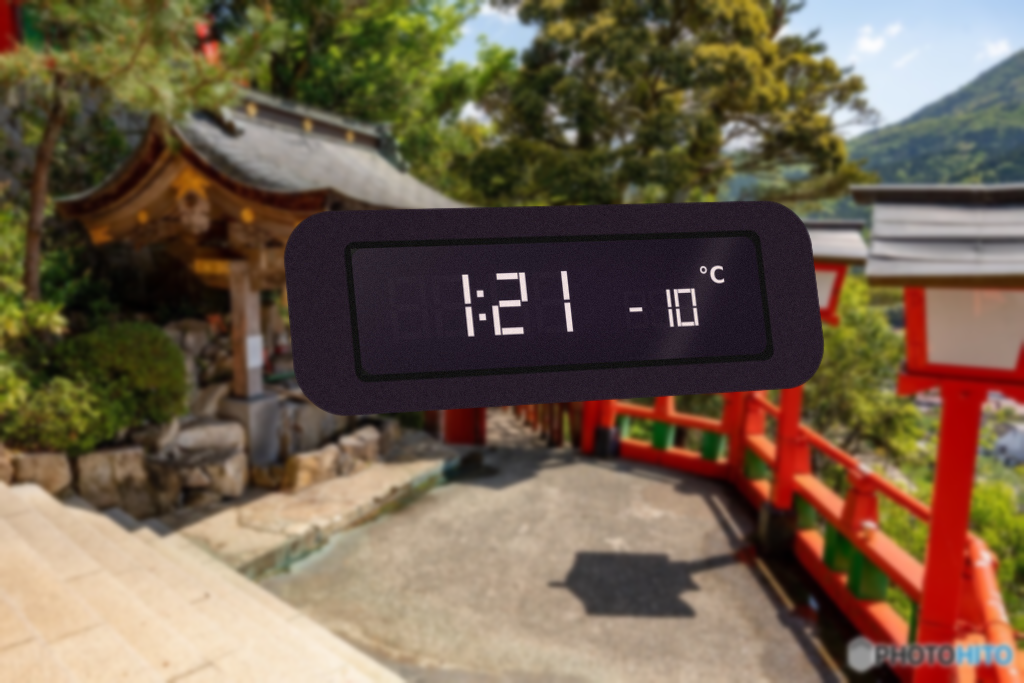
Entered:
1h21
